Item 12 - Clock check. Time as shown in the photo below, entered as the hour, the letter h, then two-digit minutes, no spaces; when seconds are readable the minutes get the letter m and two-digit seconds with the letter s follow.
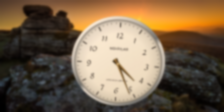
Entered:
4h26
